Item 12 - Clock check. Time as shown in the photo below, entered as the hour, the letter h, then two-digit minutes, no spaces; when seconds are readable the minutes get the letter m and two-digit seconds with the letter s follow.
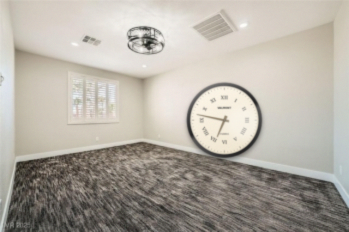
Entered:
6h47
